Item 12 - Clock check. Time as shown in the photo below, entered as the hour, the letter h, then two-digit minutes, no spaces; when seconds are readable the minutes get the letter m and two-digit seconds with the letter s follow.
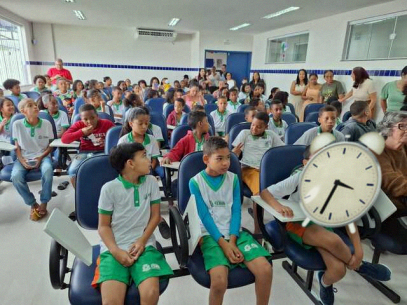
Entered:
3h33
